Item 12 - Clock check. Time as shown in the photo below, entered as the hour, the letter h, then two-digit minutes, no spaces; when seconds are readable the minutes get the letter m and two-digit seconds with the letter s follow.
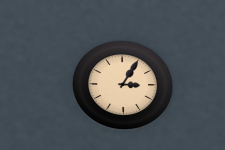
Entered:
3h05
